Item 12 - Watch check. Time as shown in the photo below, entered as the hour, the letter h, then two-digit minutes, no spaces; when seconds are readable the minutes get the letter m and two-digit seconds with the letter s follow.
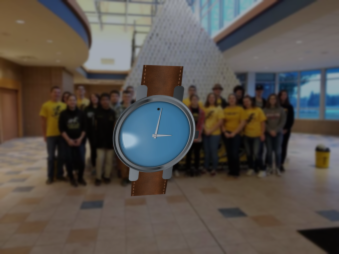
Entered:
3h01
